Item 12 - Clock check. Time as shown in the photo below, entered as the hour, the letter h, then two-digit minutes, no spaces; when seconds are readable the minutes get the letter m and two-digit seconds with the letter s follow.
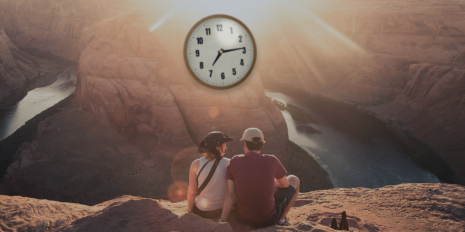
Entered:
7h14
